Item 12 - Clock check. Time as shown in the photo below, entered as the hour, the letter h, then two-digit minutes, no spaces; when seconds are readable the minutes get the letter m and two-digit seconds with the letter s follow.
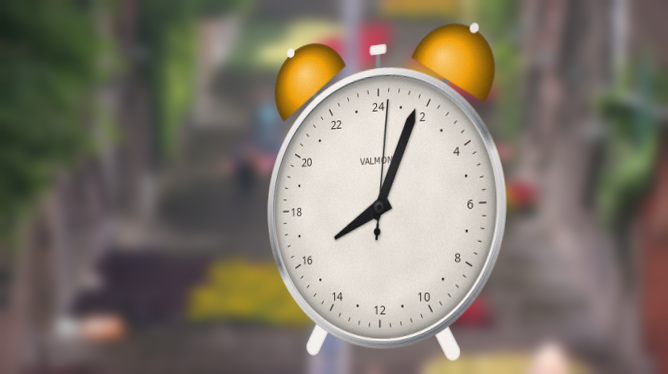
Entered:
16h04m01s
